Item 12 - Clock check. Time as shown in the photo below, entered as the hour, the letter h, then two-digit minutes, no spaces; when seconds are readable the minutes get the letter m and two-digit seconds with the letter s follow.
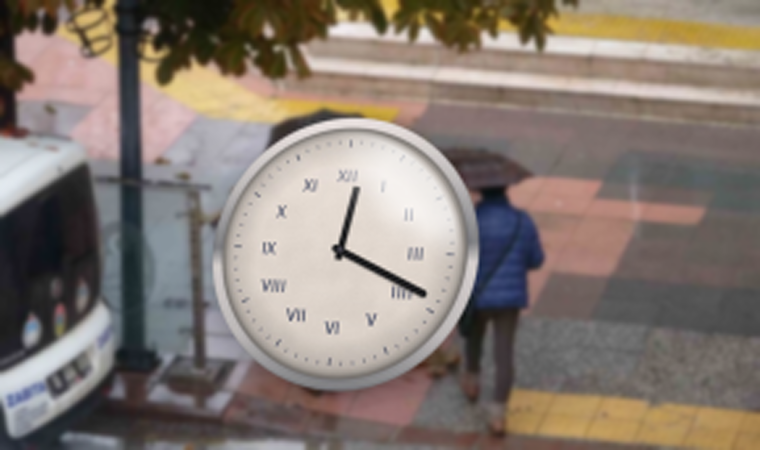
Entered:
12h19
